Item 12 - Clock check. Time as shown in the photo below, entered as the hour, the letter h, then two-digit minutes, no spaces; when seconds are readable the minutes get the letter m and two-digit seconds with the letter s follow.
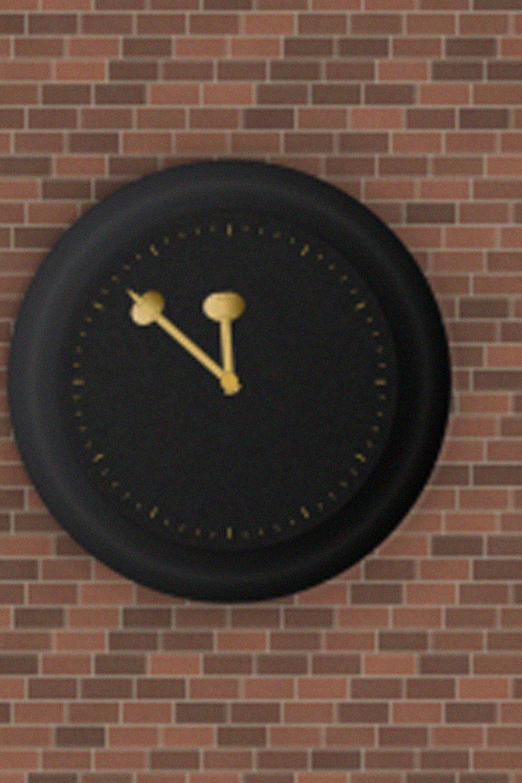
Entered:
11h52
